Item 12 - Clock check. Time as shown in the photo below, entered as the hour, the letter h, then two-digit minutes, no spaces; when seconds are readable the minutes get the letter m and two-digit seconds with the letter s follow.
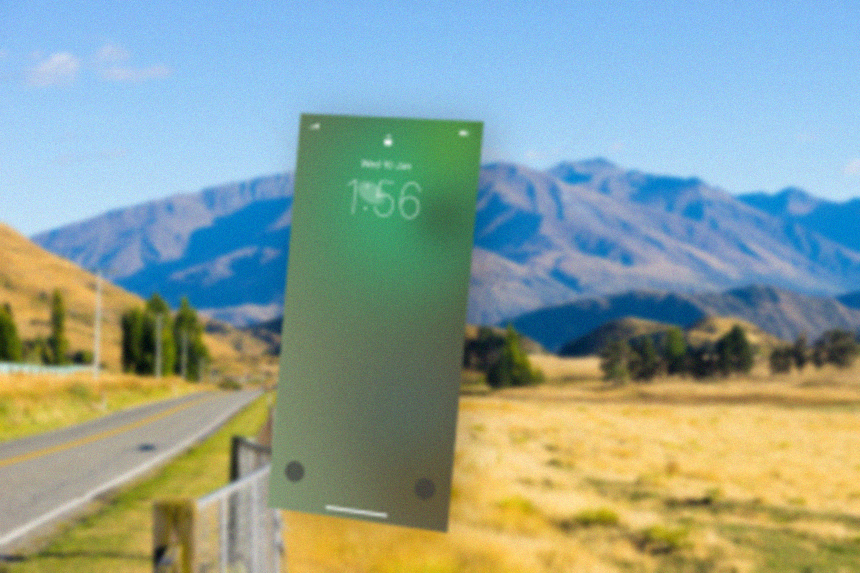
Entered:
1h56
